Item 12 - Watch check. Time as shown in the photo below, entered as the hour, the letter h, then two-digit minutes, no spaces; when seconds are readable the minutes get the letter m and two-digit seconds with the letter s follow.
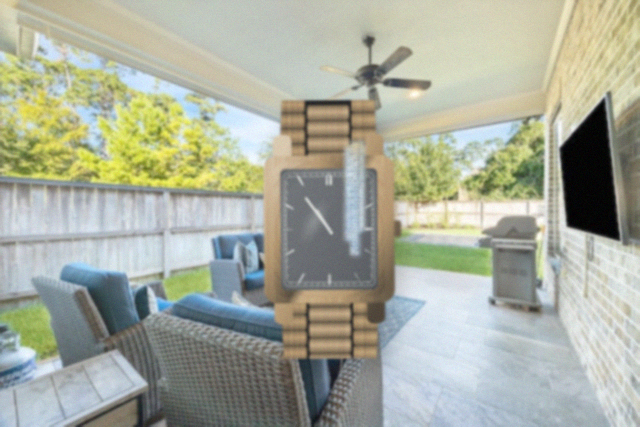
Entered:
10h54
